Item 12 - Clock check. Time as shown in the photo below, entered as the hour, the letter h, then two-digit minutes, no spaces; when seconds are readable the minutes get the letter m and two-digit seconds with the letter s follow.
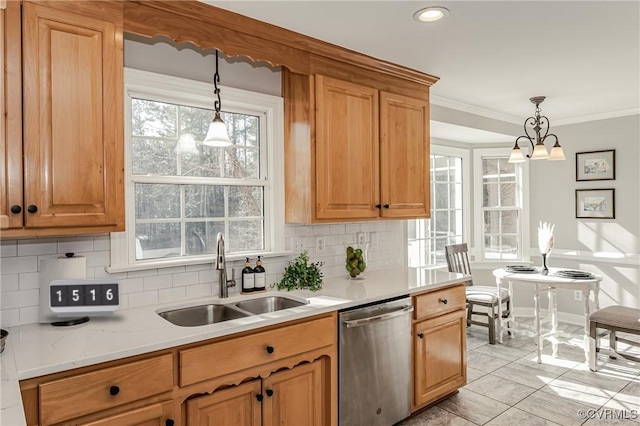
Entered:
15h16
